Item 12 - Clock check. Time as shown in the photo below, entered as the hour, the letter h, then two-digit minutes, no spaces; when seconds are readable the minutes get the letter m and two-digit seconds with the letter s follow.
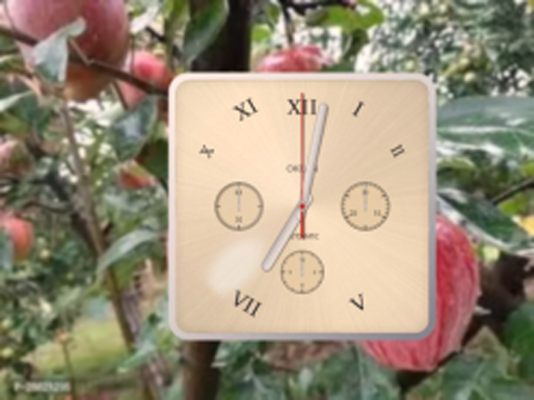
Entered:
7h02
